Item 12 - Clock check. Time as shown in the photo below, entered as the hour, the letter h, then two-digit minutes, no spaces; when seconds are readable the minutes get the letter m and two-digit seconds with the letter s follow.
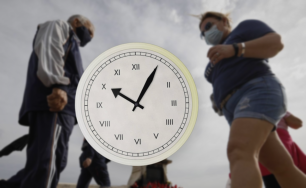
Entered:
10h05
